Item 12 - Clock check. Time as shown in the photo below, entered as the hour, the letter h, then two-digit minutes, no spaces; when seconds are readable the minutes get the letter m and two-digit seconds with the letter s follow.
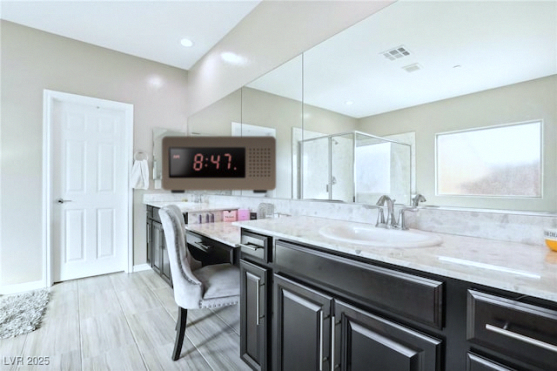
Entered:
8h47
